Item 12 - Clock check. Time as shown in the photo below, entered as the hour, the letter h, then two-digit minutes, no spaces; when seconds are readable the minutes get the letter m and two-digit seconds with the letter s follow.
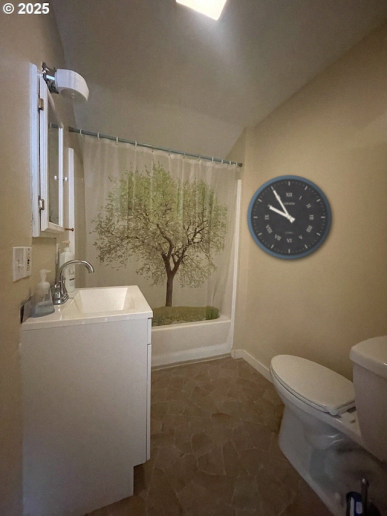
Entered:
9h55
